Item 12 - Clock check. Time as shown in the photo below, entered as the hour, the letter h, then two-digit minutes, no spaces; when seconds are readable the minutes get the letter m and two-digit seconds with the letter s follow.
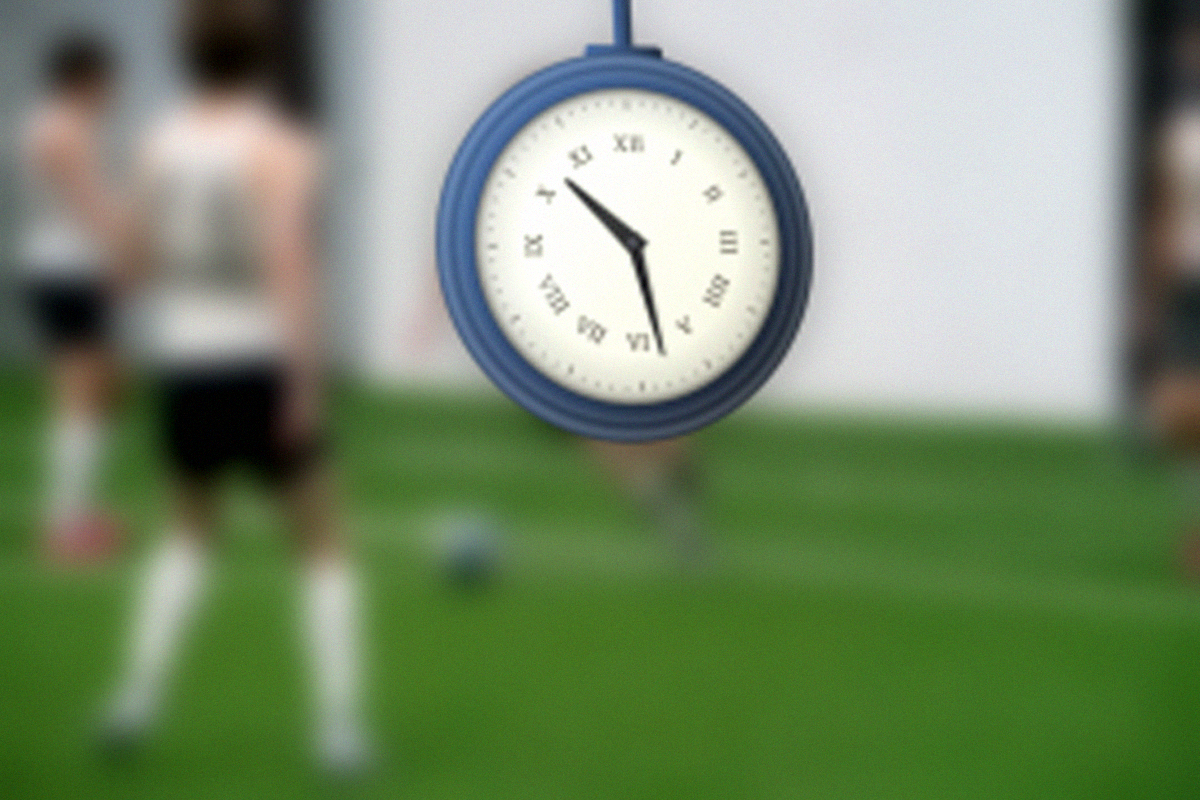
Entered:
10h28
